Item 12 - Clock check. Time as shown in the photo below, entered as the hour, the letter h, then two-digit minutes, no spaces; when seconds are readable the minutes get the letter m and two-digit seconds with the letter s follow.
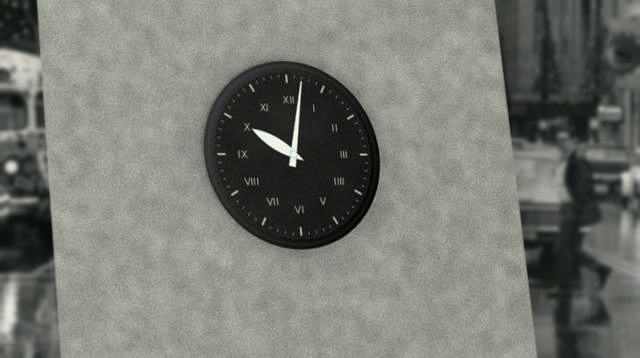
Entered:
10h02
